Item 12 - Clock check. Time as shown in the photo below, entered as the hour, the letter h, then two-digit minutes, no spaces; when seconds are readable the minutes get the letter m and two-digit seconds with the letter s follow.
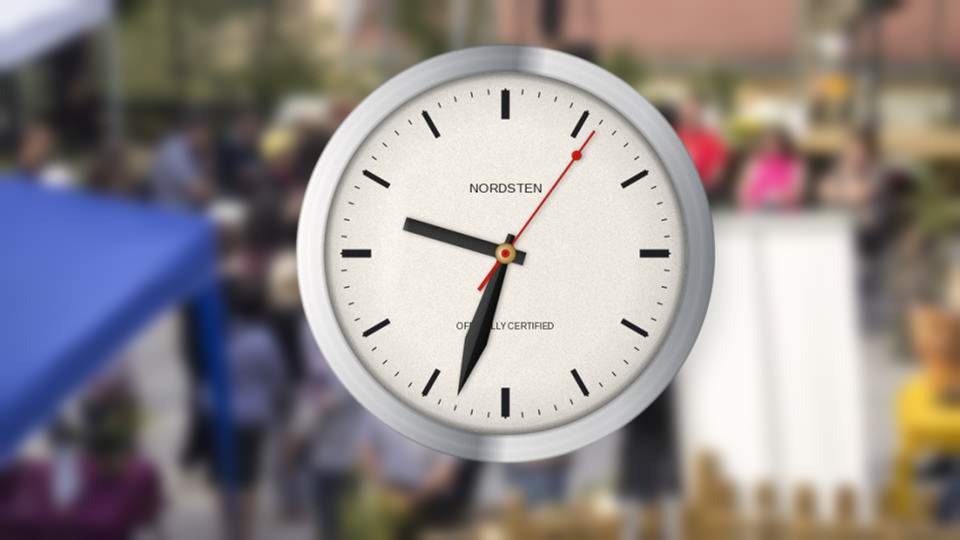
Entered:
9h33m06s
